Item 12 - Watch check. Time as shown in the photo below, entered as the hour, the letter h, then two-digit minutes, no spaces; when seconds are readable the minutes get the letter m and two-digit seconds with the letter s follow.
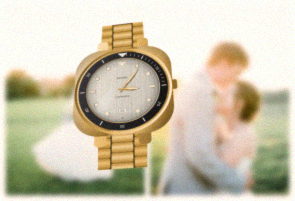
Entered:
3h06
